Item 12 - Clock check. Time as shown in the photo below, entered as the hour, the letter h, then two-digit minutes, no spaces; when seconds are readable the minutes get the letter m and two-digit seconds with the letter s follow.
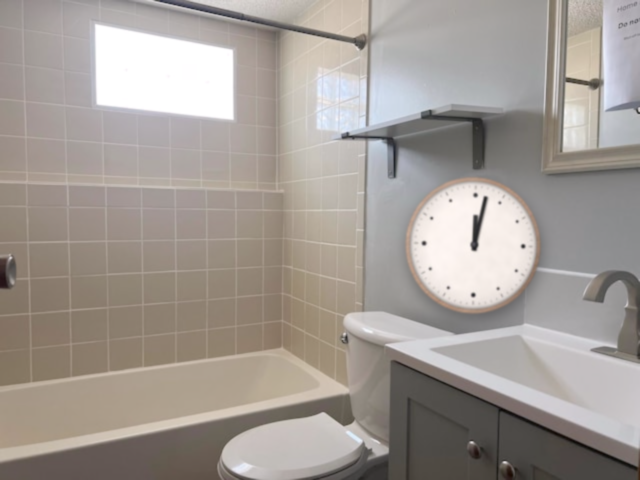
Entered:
12h02
